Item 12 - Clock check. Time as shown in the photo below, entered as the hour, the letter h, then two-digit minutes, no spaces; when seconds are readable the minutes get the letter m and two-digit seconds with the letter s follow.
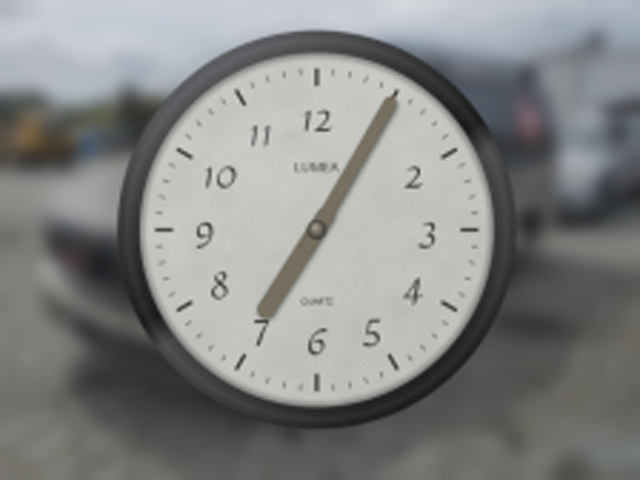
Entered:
7h05
